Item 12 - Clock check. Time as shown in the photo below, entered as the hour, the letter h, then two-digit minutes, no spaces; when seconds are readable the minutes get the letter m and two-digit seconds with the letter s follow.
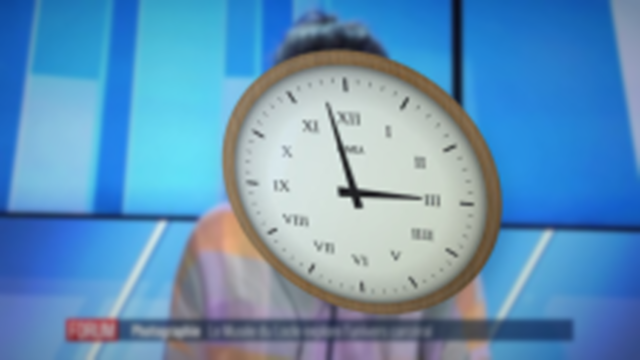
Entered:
2h58
